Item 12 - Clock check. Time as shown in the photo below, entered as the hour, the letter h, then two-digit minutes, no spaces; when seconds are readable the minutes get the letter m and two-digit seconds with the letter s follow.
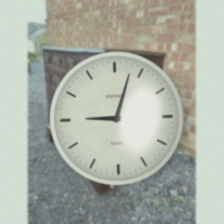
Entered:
9h03
